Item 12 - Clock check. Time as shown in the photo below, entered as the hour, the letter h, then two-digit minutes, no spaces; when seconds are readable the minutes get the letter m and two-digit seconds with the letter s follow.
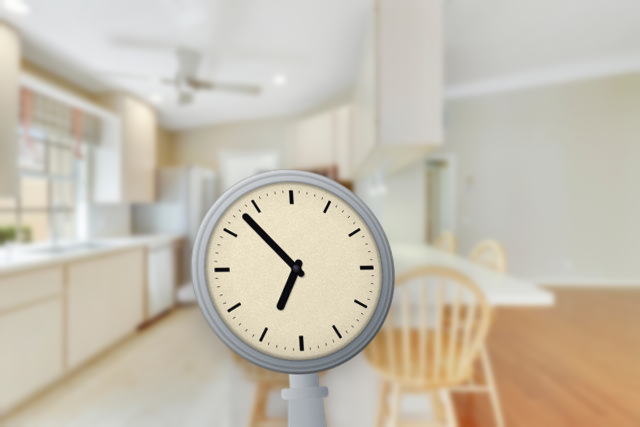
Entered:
6h53
